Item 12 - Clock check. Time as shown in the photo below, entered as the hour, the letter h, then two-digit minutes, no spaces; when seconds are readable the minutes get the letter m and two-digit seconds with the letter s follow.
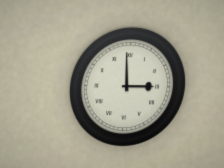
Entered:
2h59
